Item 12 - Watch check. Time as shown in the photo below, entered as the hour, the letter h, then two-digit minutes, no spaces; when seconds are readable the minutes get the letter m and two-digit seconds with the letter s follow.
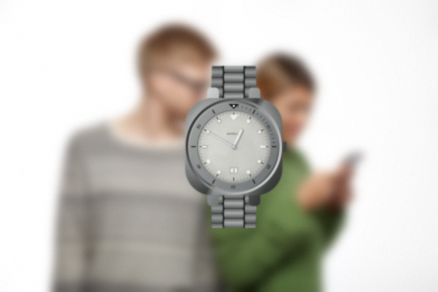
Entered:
12h50
